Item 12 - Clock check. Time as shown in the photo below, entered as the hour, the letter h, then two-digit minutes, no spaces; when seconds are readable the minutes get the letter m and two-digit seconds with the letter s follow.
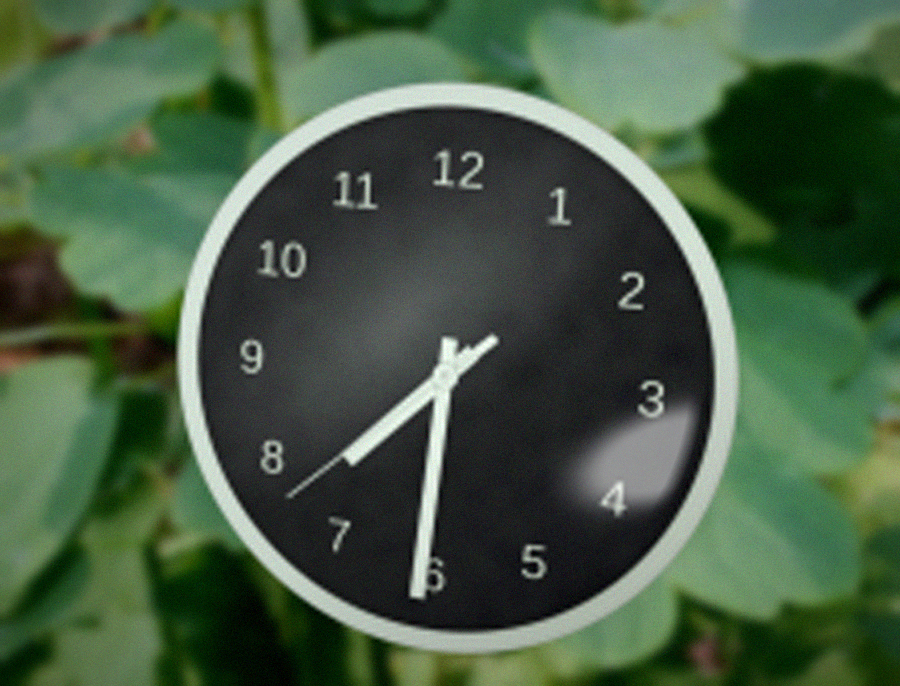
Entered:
7h30m38s
